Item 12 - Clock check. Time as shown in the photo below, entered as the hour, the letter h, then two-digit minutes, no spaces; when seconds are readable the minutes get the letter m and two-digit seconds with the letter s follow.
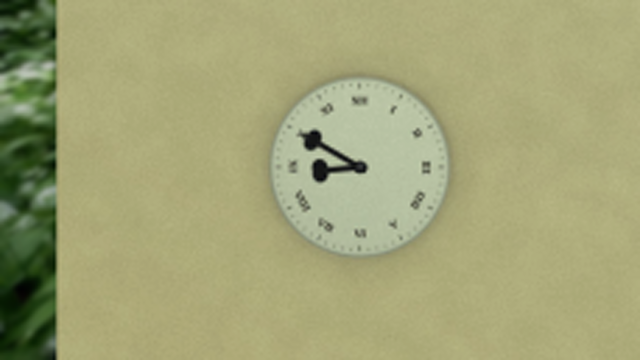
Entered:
8h50
